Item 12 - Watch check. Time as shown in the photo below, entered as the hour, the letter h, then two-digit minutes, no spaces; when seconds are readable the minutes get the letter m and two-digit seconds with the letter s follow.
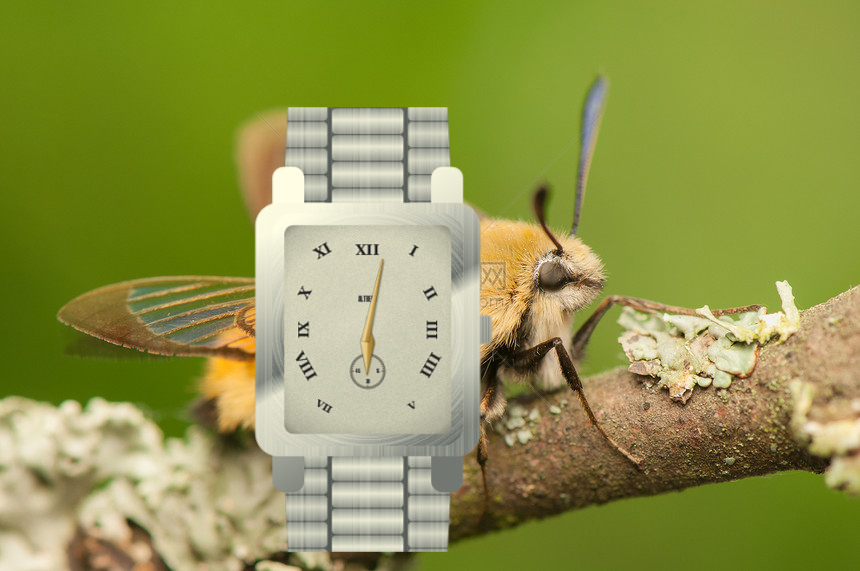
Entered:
6h02
